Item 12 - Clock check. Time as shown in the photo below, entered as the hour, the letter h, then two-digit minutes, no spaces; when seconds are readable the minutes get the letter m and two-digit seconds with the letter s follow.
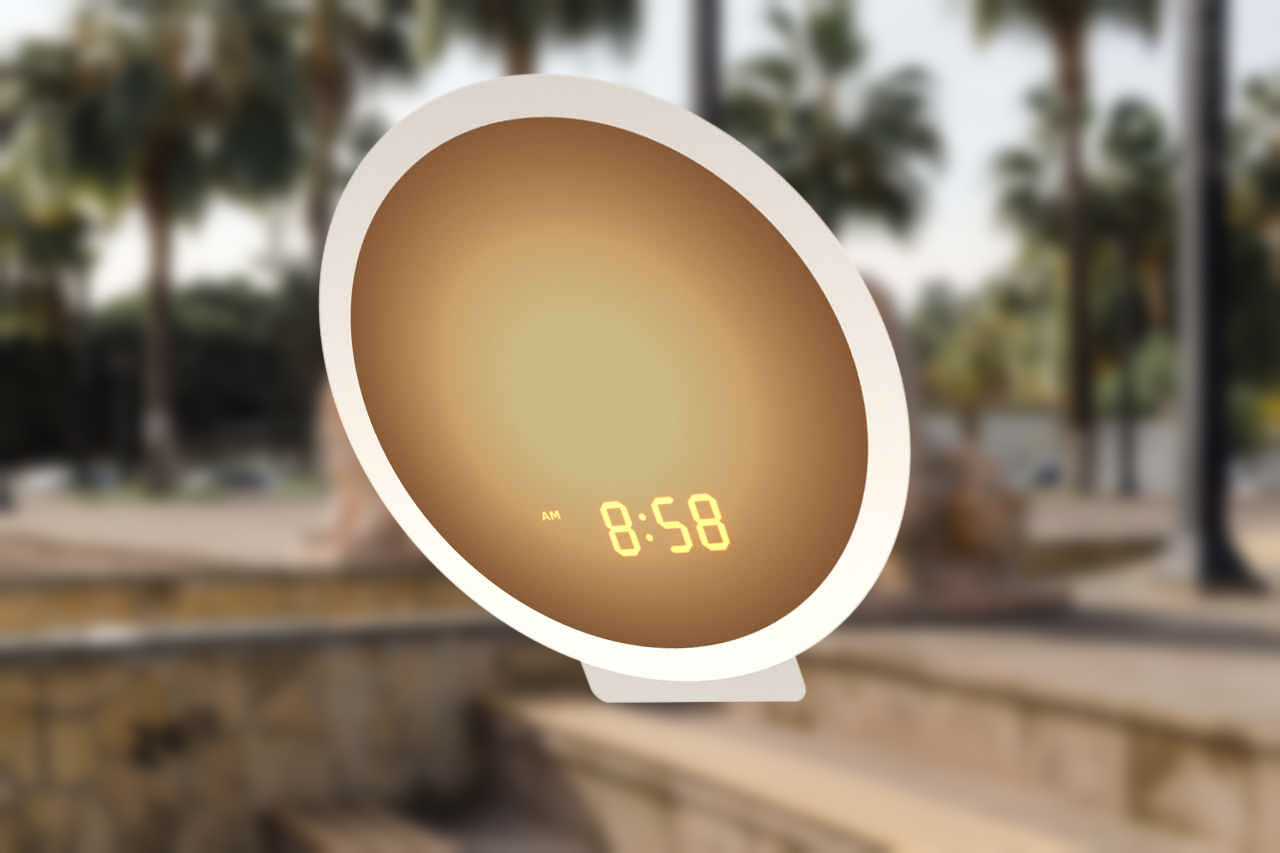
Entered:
8h58
